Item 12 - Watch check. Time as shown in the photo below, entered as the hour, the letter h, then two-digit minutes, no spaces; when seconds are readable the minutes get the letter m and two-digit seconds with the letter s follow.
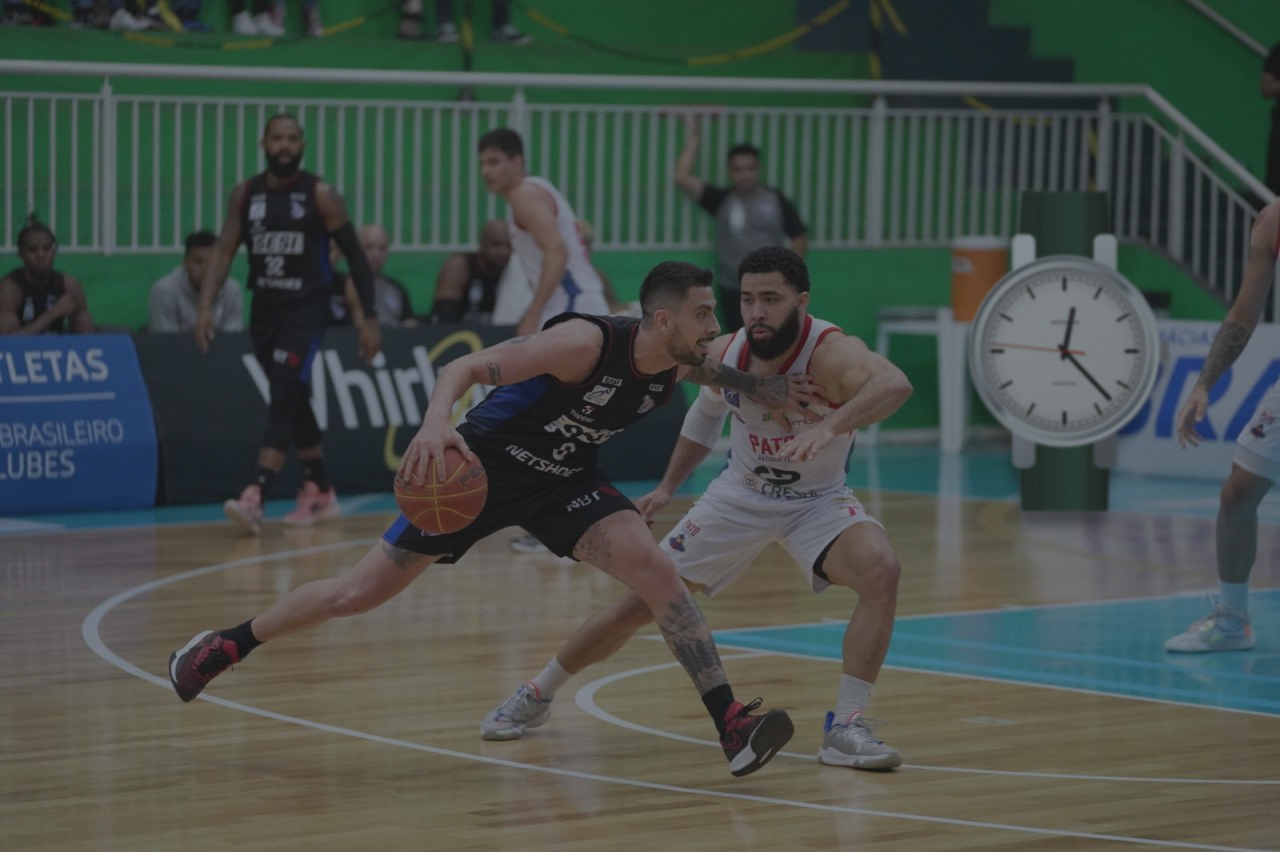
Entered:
12h22m46s
